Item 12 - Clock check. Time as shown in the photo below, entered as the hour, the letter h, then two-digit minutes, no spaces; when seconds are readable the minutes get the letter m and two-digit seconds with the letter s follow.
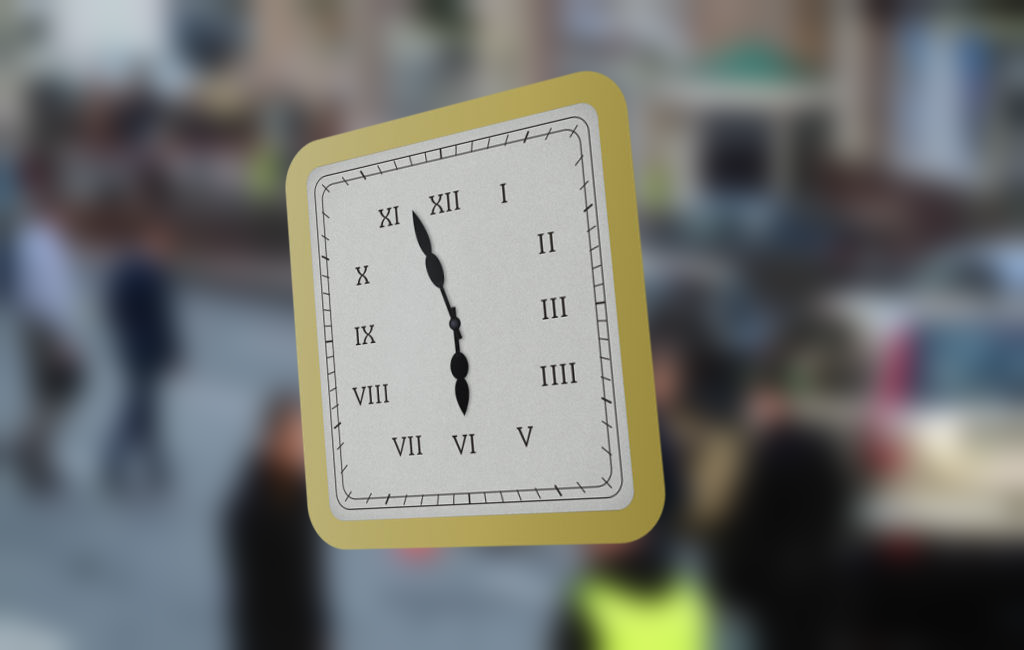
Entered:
5h57
